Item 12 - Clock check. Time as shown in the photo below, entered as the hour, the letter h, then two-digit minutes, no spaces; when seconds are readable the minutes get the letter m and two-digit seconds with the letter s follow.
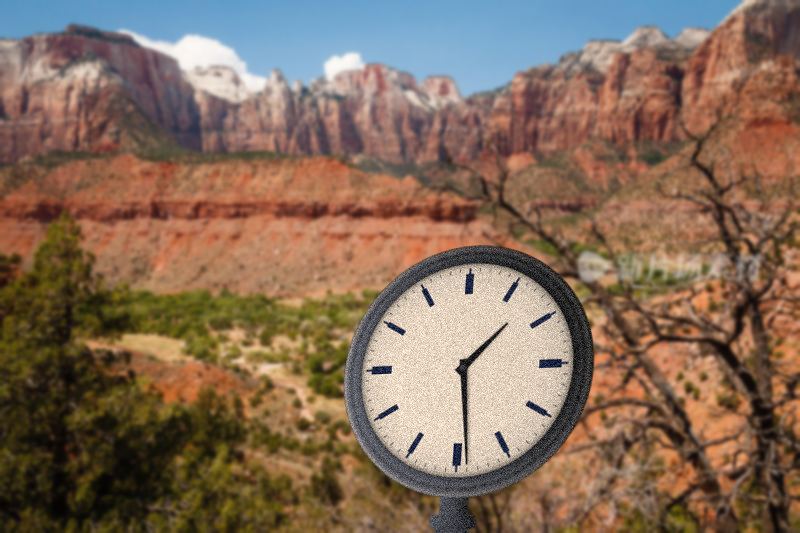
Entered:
1h29
